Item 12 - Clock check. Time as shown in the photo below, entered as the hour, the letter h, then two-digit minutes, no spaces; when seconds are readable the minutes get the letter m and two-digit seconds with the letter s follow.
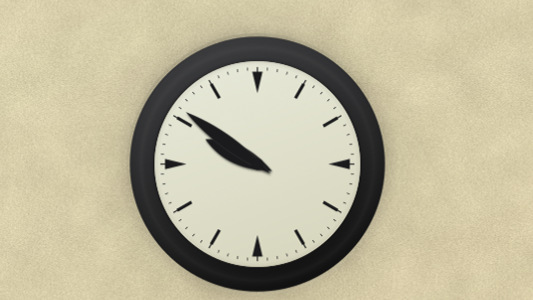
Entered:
9h51
